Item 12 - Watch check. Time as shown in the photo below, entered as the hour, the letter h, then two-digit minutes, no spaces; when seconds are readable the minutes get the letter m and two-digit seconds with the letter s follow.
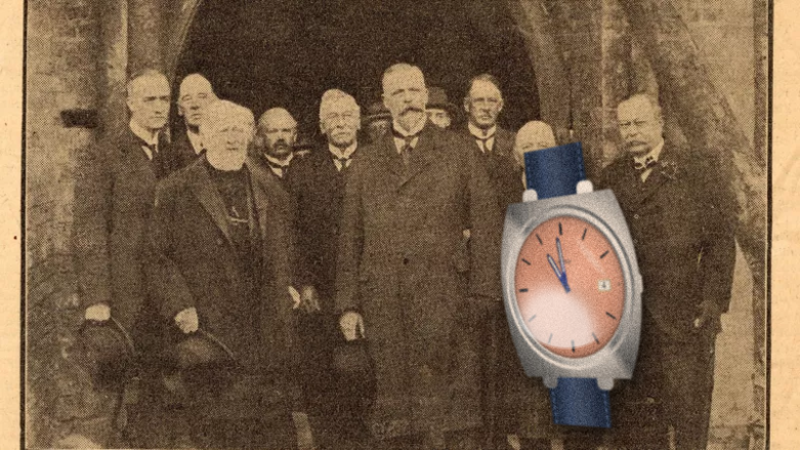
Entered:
10h59
